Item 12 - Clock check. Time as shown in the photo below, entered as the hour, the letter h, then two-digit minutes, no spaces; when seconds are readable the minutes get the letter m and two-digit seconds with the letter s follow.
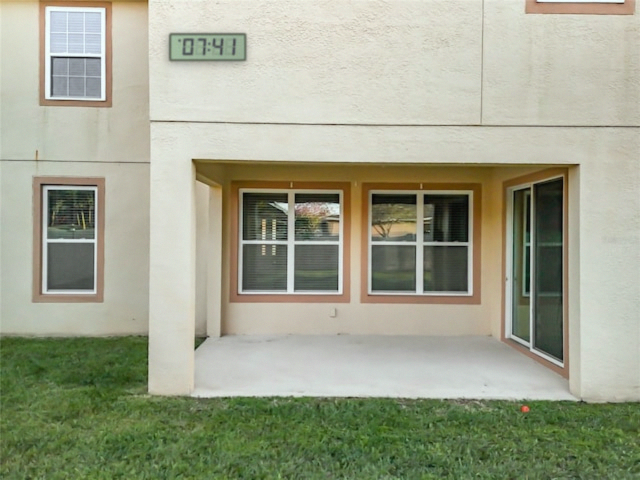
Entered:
7h41
